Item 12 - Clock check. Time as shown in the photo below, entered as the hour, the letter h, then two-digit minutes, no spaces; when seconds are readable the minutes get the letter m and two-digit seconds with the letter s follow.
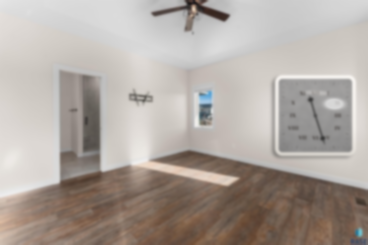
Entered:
11h27
